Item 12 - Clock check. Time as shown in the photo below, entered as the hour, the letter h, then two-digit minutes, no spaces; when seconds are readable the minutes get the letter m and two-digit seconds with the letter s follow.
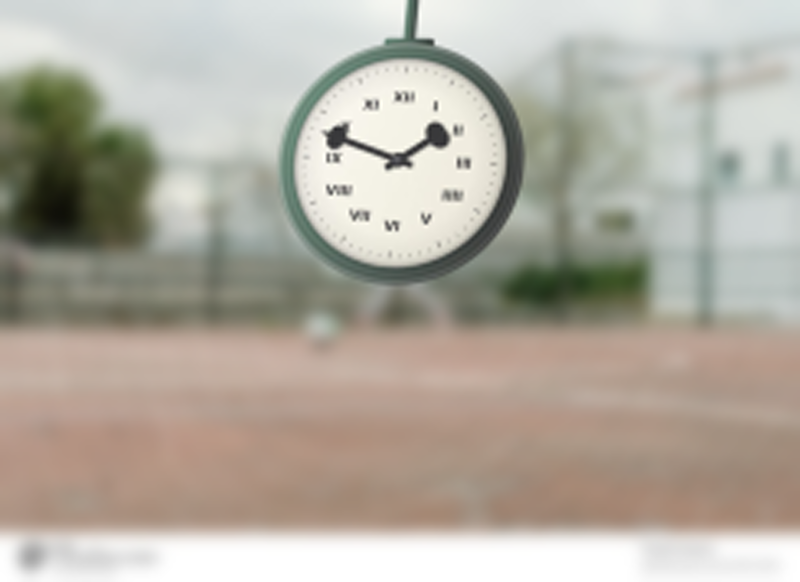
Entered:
1h48
